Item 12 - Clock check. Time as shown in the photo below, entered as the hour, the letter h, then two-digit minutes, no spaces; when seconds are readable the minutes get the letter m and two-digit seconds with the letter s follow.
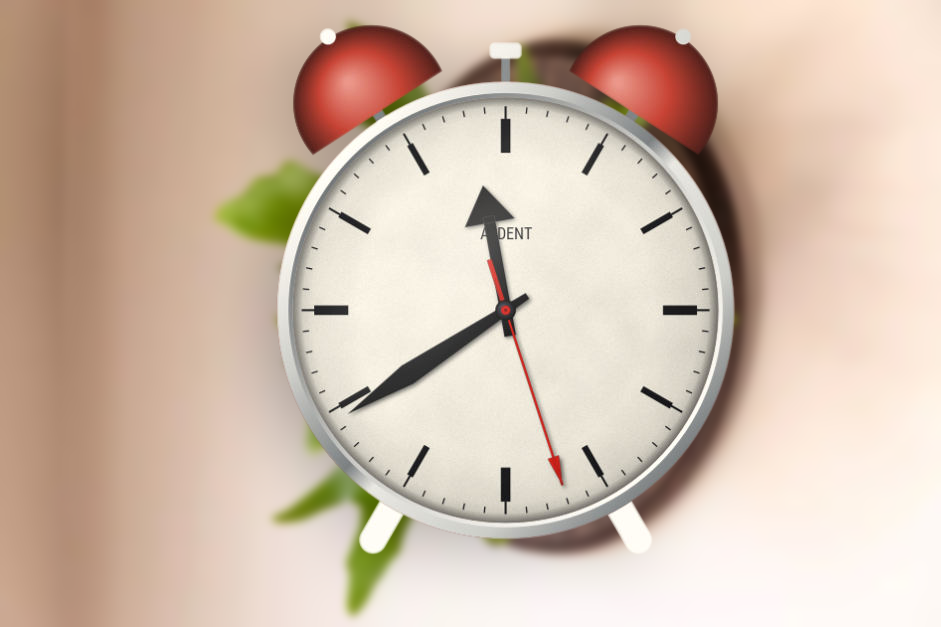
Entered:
11h39m27s
